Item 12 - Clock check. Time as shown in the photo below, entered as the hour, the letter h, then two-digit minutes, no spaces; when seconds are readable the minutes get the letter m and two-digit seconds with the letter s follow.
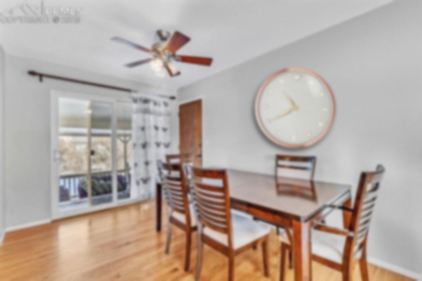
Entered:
10h40
